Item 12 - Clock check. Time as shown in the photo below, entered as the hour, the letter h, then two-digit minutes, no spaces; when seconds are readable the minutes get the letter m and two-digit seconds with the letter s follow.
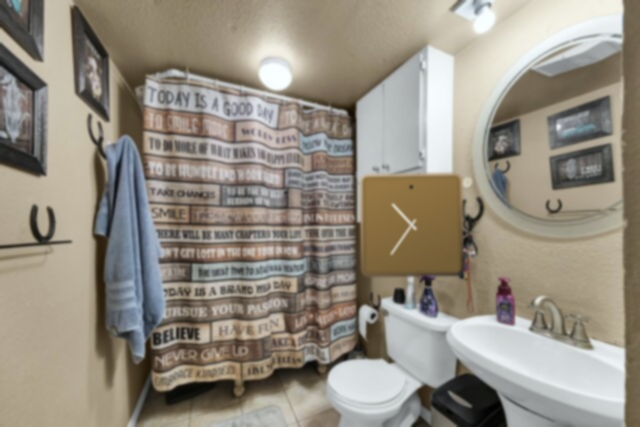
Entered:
10h36
